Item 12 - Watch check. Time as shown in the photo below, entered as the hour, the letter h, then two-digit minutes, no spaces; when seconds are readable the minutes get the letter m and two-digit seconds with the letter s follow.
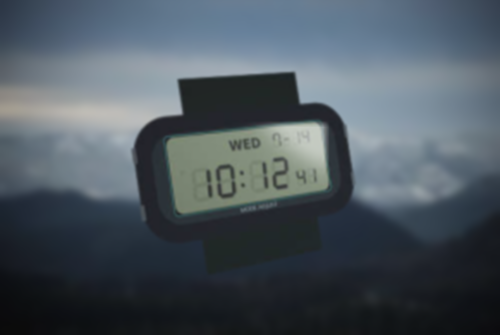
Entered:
10h12m41s
